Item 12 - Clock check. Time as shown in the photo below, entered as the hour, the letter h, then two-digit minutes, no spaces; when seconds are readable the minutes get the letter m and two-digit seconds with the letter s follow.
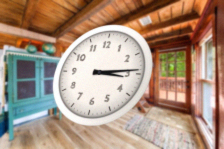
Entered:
3h14
